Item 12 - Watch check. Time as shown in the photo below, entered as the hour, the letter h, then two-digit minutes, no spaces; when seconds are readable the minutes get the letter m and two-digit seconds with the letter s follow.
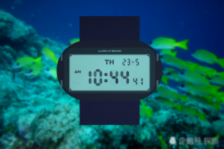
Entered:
10h44
